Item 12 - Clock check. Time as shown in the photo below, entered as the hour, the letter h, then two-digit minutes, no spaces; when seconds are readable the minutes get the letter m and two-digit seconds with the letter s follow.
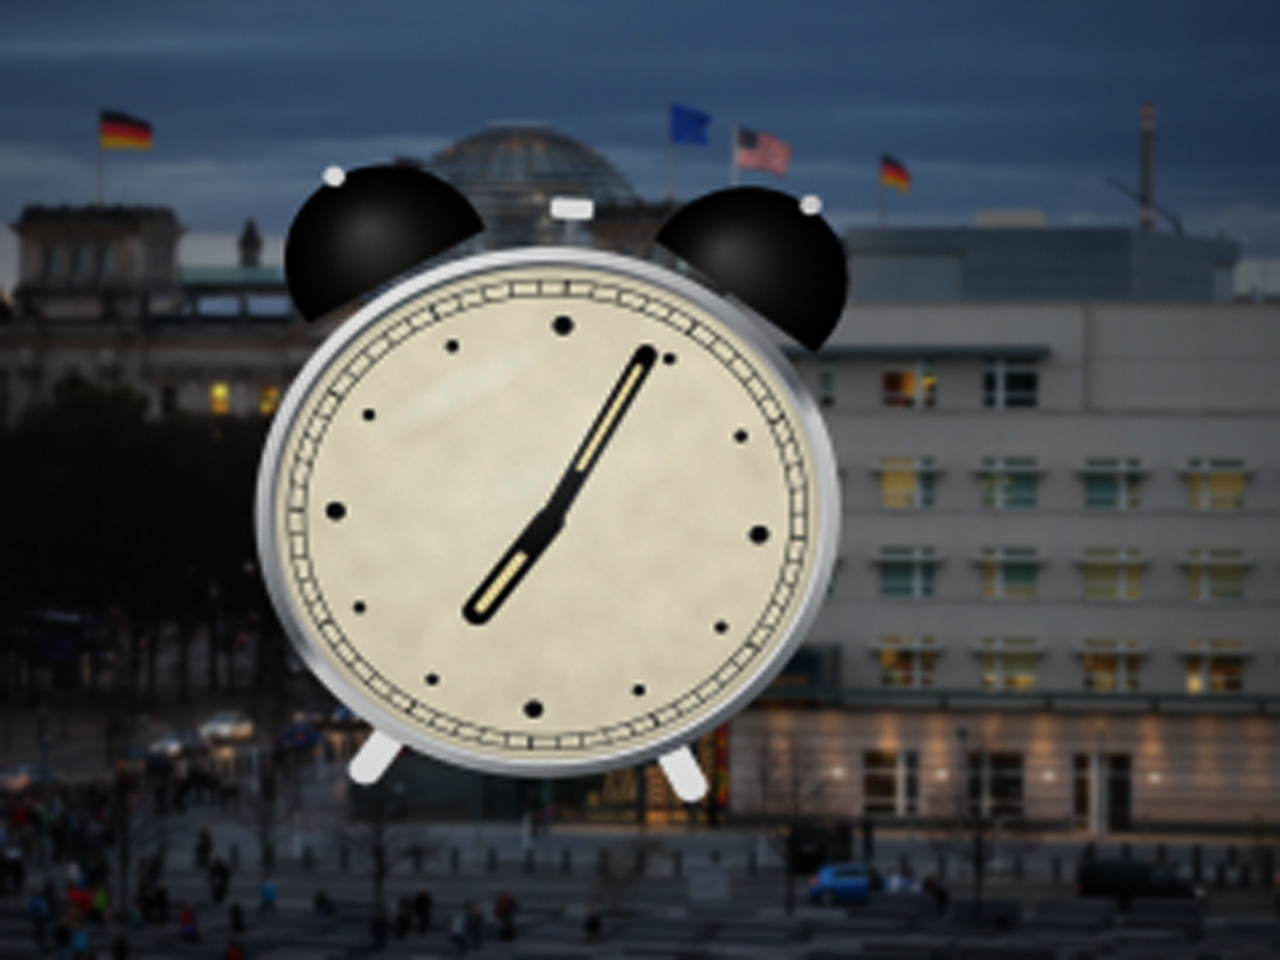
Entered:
7h04
